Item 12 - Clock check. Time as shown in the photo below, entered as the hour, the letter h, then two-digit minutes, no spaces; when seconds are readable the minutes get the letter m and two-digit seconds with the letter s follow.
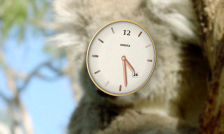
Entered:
4h28
